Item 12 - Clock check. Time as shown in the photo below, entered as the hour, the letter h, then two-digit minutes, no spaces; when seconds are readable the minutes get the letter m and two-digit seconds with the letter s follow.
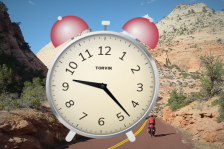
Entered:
9h23
